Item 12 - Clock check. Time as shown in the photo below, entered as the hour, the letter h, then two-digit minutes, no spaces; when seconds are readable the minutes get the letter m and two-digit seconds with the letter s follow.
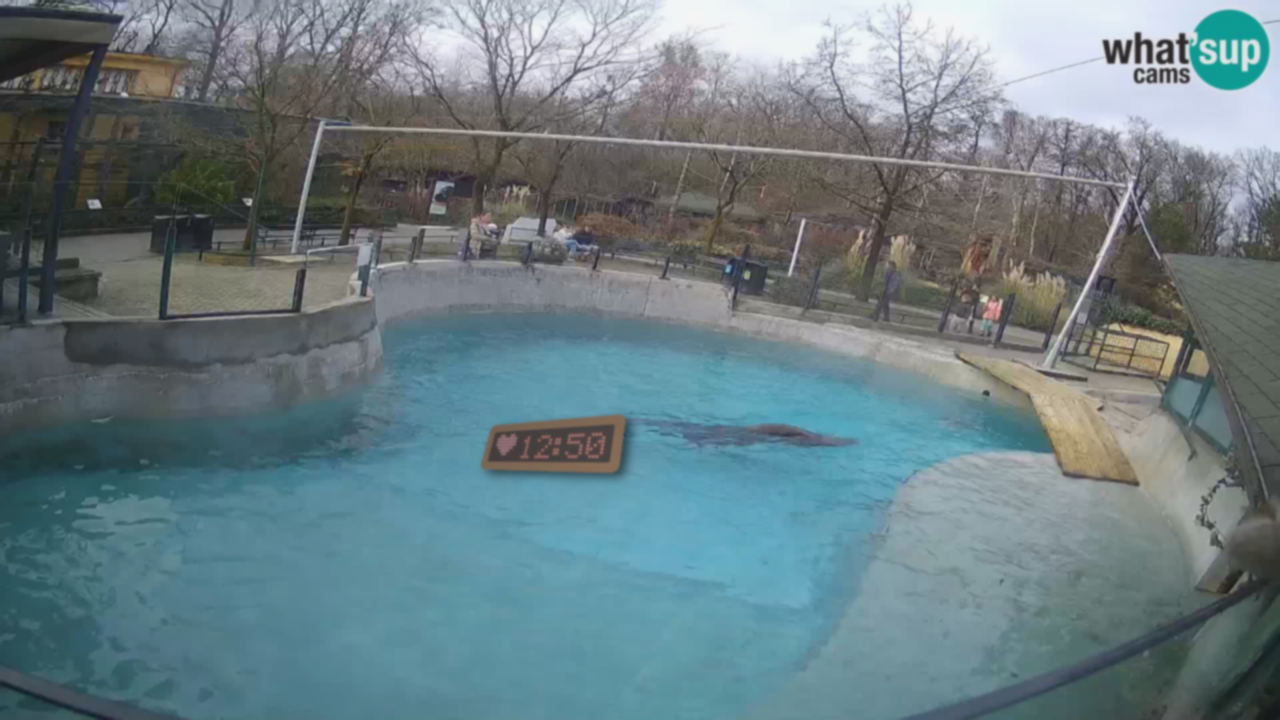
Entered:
12h50
